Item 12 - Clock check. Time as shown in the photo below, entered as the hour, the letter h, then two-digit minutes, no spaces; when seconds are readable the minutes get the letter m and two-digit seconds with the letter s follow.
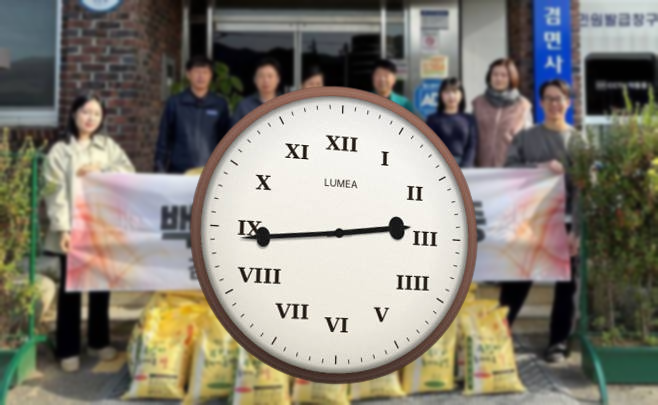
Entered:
2h44
